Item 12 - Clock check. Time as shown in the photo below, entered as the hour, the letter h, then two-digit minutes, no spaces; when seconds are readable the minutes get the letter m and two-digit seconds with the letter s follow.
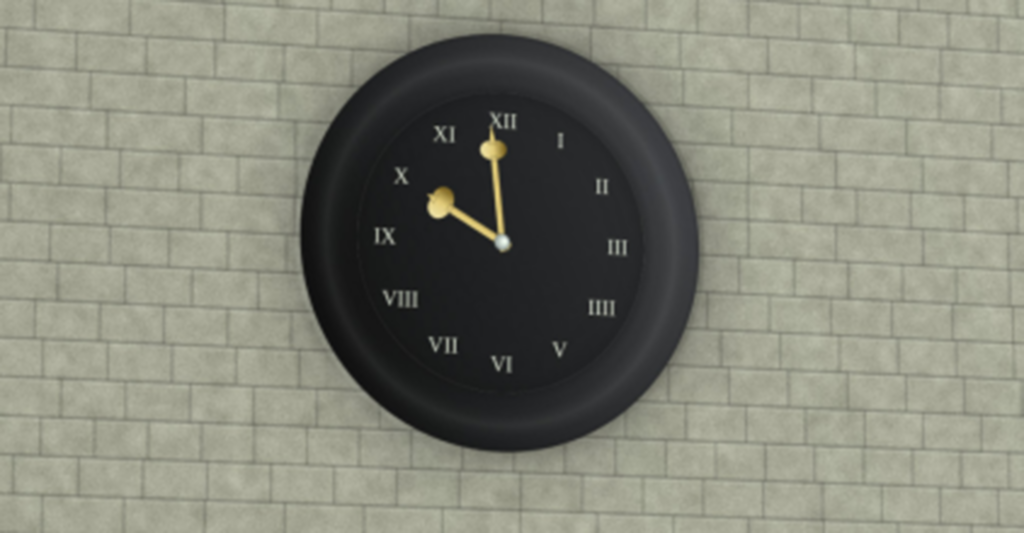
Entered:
9h59
